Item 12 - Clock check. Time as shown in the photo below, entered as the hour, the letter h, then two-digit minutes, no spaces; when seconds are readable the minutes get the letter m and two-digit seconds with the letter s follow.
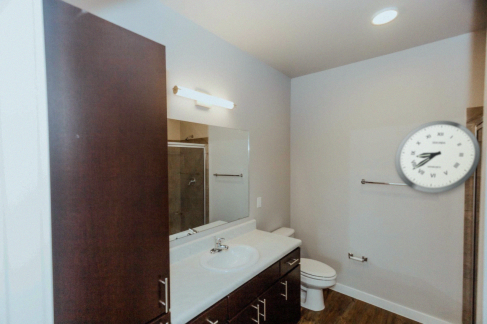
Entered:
8h38
